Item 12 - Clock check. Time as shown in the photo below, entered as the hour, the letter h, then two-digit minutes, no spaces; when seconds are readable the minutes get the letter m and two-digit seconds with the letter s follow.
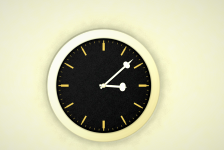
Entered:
3h08
